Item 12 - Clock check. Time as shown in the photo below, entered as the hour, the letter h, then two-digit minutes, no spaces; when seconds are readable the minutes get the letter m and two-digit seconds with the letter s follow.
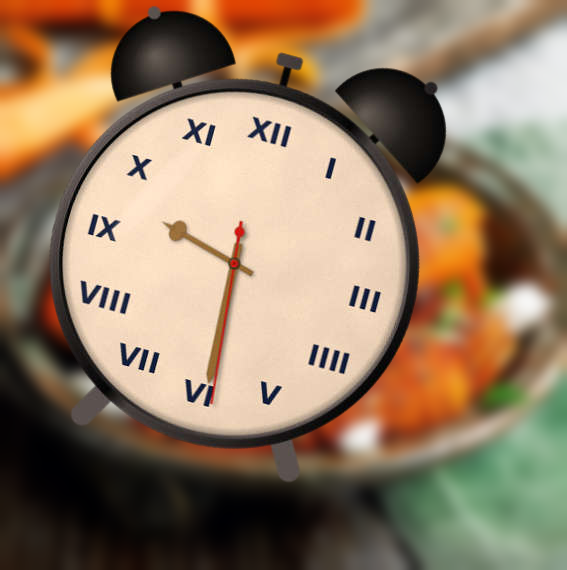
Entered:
9h29m29s
